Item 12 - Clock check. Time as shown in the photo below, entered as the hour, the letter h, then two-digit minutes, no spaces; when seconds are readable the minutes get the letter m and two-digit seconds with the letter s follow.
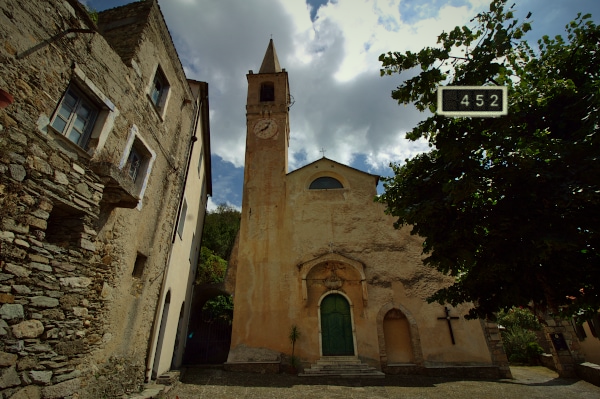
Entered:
4h52
